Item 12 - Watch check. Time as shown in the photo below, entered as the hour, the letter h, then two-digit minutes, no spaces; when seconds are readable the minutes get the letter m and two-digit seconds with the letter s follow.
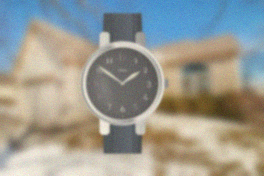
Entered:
1h51
